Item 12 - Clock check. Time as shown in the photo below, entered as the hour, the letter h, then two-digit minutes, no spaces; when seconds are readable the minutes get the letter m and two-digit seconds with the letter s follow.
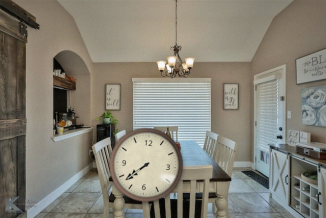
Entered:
7h38
